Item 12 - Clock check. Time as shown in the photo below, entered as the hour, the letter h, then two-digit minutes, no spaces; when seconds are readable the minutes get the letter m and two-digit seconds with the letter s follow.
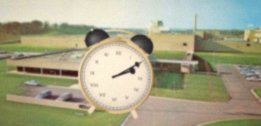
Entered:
2h09
